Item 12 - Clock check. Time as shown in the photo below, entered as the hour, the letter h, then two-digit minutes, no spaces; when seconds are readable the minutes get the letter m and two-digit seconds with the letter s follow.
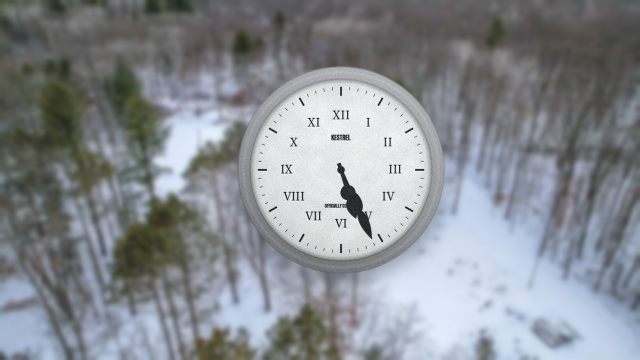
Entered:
5h26
